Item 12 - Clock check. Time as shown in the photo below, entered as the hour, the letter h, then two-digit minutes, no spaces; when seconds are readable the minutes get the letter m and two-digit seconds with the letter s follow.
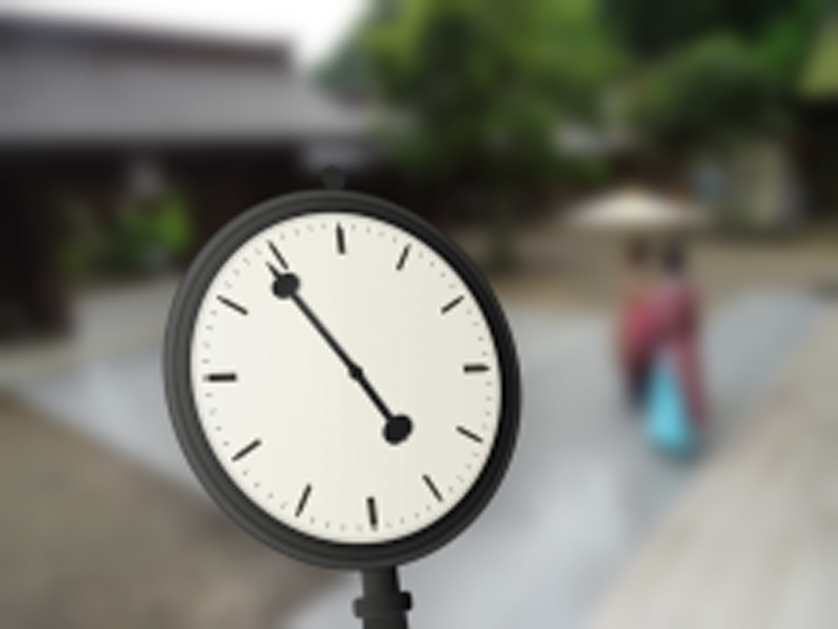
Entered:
4h54
